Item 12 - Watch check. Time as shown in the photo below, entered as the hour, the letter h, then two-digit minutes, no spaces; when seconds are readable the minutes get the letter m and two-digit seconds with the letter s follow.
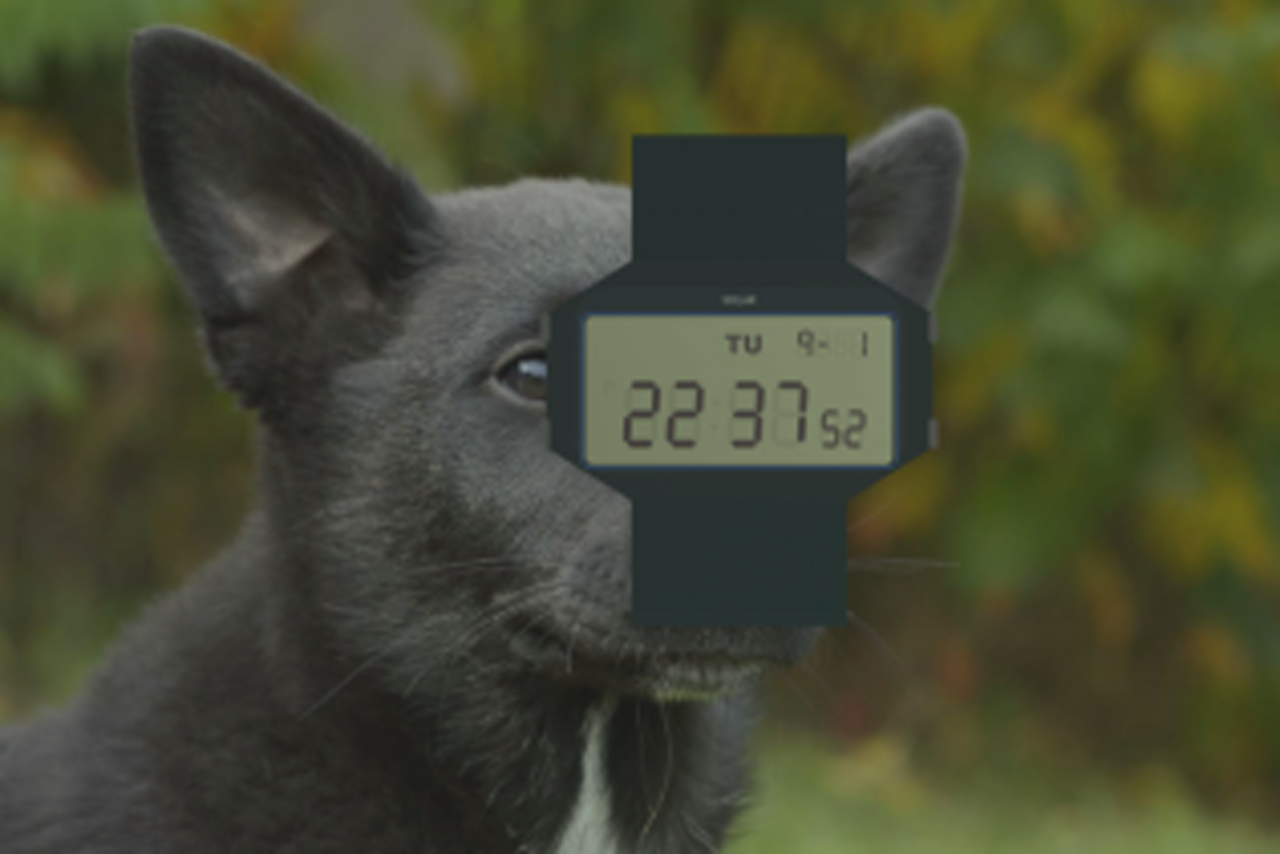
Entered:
22h37m52s
